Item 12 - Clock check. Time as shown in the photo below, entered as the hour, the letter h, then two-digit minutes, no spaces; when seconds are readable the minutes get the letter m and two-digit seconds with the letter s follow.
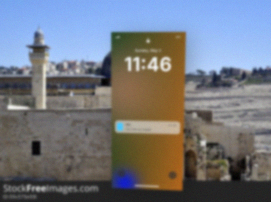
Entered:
11h46
